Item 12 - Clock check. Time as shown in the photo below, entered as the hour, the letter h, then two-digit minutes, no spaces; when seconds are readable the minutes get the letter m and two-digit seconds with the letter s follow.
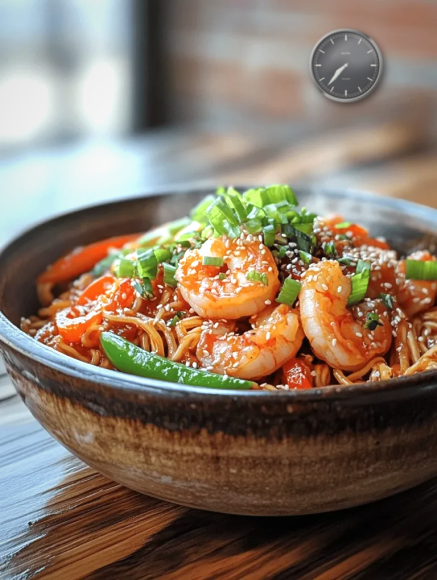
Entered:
7h37
